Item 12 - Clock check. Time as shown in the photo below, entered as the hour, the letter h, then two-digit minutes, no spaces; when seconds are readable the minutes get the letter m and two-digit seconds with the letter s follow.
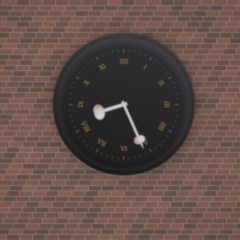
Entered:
8h26
